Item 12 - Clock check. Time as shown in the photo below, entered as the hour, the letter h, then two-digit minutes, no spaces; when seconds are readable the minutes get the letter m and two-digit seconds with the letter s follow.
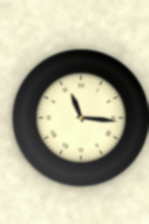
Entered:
11h16
